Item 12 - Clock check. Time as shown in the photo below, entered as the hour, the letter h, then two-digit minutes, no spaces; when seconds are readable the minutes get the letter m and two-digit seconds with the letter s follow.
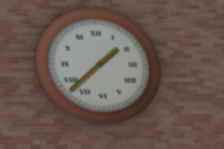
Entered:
1h38
